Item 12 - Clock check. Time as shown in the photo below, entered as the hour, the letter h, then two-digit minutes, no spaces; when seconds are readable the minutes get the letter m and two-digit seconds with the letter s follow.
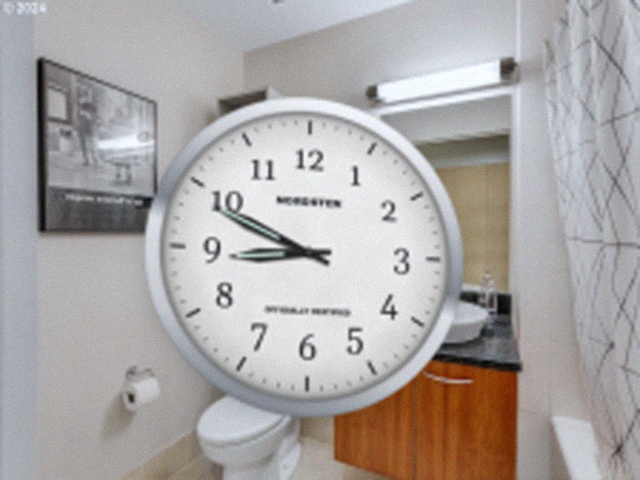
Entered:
8h49
